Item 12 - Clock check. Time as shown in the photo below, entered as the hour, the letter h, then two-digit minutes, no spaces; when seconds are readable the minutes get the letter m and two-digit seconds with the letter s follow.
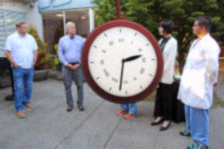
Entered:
2h32
